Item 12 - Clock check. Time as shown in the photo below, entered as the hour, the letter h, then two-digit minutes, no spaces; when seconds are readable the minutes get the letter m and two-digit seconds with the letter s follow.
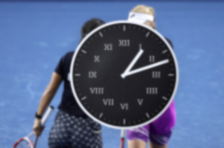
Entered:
1h12
